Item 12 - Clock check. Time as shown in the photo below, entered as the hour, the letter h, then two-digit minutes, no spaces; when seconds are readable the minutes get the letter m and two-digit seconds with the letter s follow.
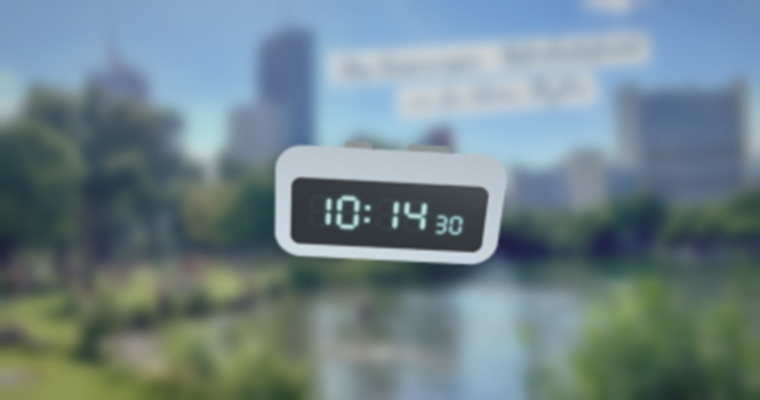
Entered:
10h14m30s
